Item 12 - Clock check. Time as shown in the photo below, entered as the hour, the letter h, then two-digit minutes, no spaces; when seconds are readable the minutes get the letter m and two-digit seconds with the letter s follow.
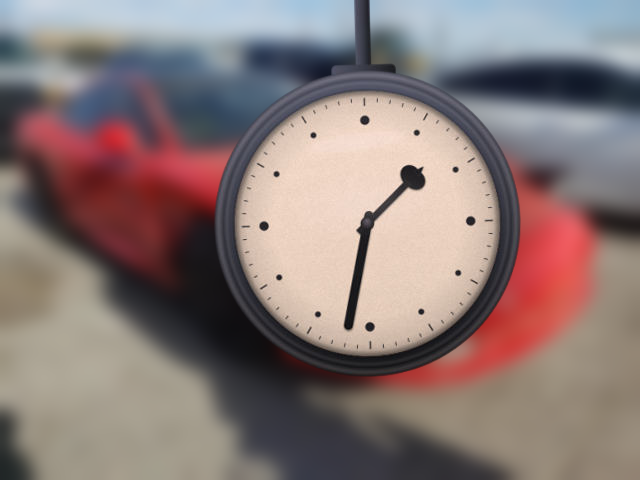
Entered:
1h32
